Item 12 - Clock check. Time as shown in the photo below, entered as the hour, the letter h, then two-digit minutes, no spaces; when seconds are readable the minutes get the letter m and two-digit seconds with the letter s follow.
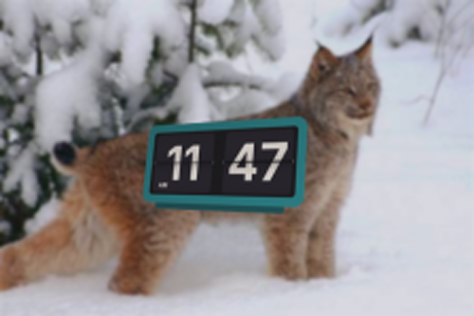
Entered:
11h47
